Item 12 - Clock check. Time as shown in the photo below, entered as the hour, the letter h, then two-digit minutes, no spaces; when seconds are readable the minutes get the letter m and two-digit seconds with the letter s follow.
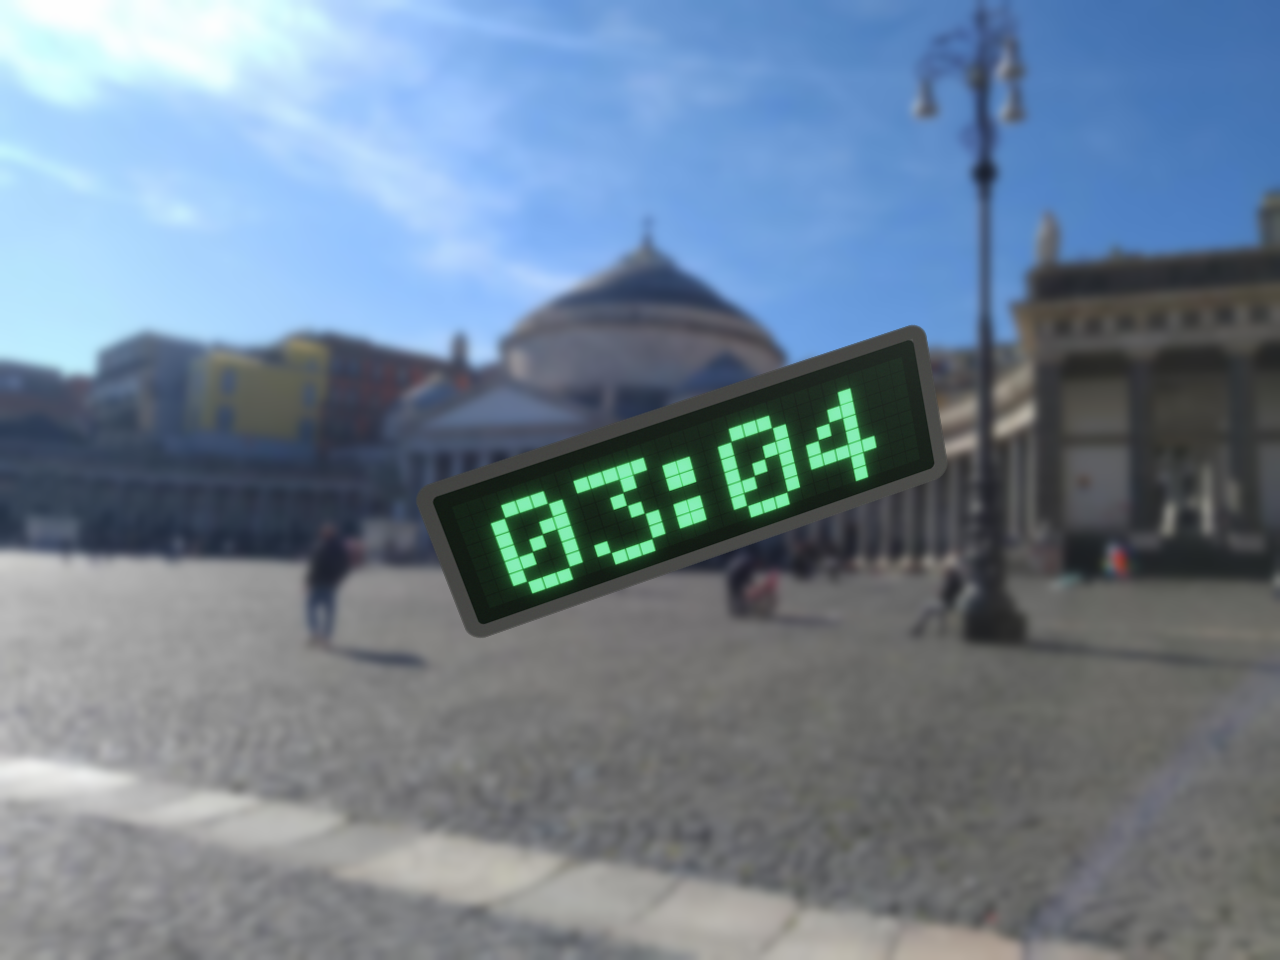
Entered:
3h04
